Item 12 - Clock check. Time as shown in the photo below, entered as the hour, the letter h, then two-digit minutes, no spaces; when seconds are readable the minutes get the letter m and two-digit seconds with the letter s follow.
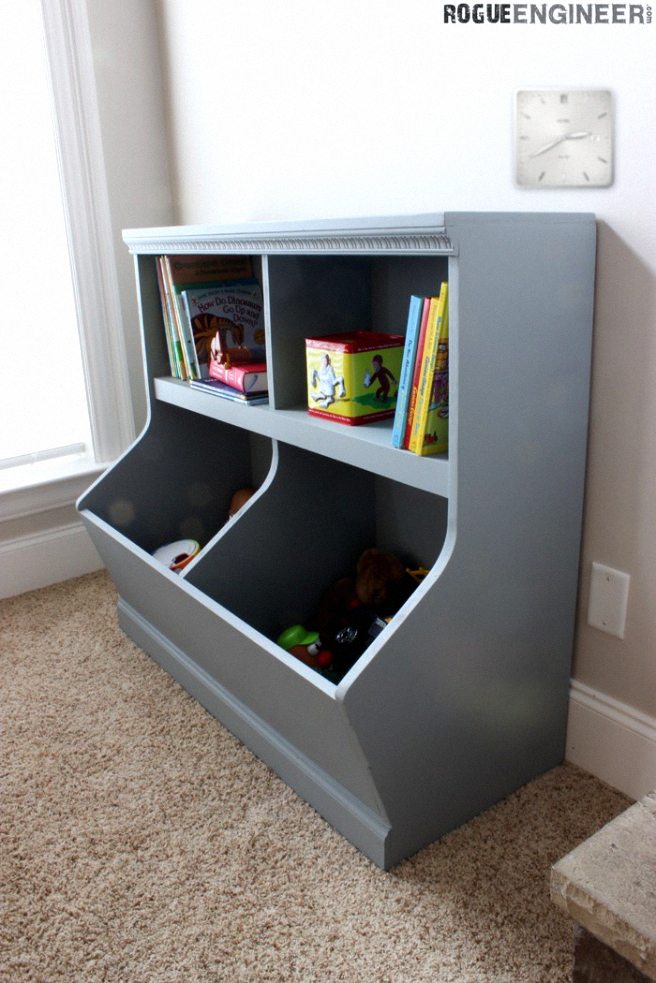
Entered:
2h40
